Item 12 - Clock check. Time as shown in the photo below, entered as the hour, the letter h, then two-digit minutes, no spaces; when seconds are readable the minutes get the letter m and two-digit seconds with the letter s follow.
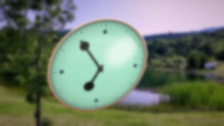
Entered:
6h54
